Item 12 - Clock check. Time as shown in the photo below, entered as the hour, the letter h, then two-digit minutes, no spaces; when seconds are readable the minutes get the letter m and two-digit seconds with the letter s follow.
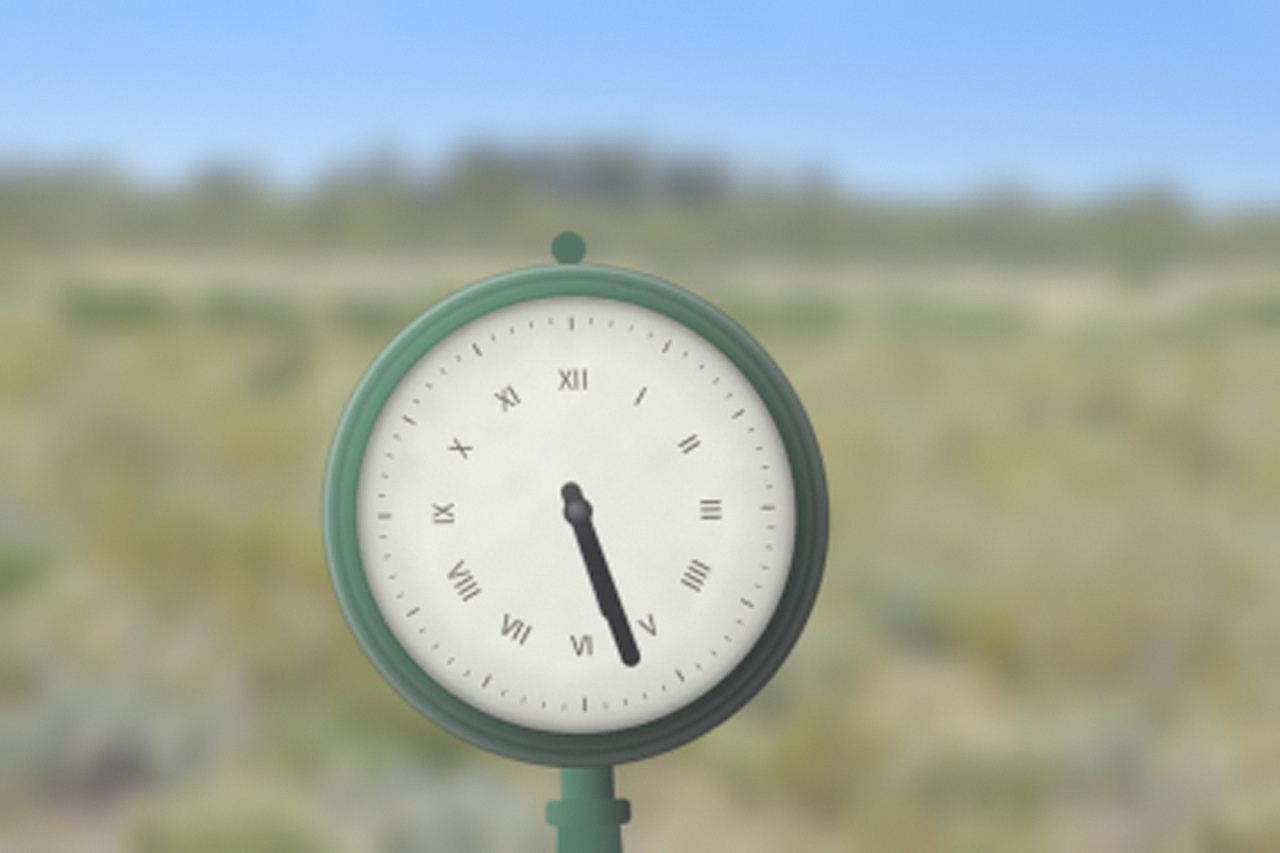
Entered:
5h27
